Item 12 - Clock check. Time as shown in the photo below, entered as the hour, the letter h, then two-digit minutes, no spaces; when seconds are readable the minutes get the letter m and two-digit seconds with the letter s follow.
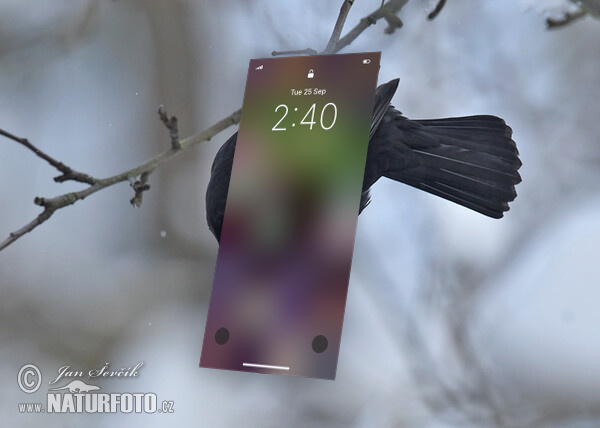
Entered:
2h40
